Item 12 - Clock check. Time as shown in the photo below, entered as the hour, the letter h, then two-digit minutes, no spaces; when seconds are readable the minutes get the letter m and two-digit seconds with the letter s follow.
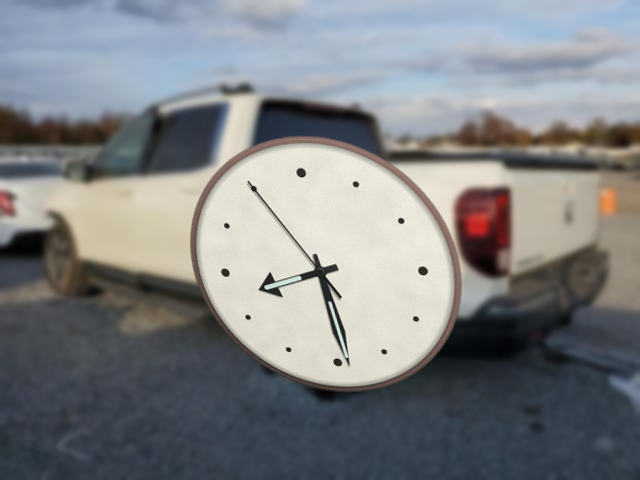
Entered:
8h28m55s
